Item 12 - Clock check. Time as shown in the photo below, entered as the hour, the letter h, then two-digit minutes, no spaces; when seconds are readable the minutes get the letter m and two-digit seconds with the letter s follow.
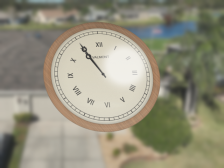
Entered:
10h55
